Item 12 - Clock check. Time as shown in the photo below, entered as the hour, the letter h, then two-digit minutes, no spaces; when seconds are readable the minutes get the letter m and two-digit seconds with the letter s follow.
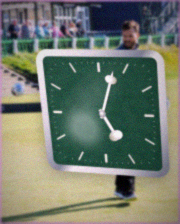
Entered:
5h03
